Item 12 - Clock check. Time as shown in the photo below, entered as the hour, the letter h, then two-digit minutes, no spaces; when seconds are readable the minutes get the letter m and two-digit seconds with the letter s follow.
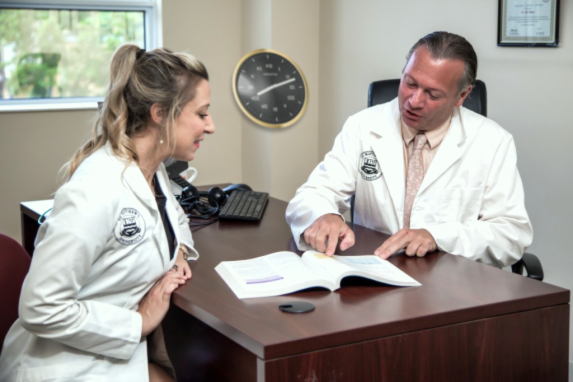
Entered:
8h12
